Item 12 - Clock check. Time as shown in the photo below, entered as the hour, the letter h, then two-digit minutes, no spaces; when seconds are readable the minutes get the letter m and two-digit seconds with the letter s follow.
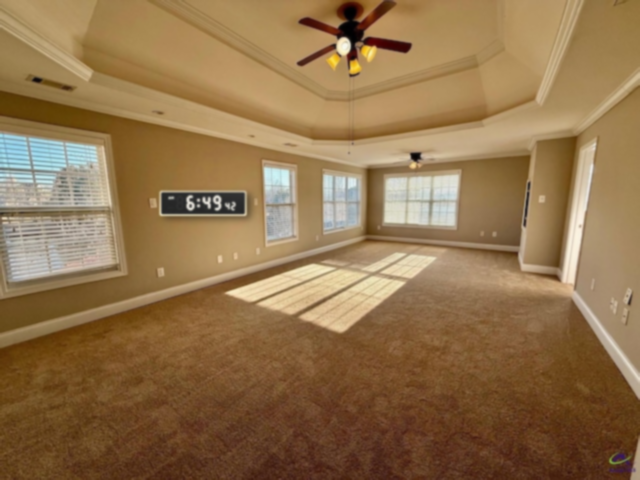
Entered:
6h49
